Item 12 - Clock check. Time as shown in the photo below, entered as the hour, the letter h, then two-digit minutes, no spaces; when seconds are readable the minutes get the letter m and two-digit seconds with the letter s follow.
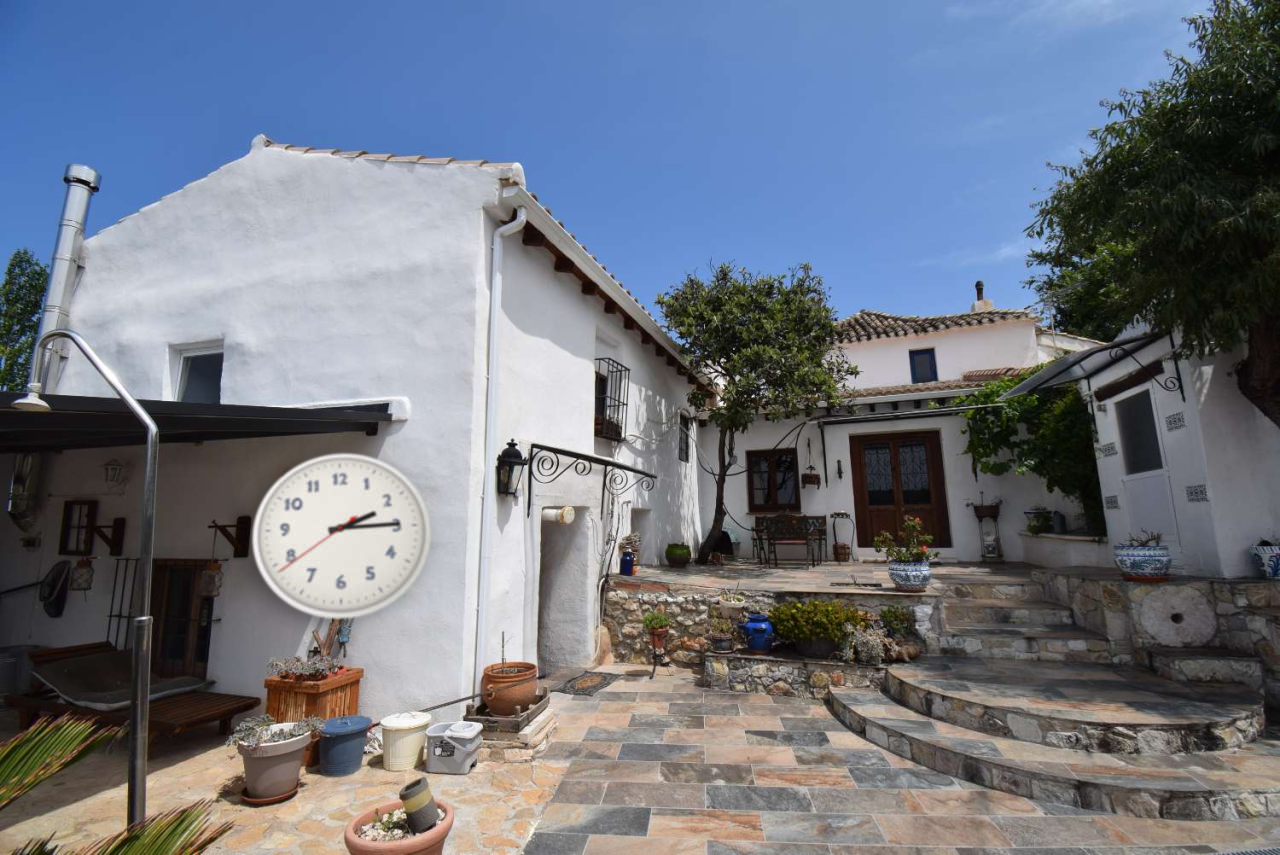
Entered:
2h14m39s
